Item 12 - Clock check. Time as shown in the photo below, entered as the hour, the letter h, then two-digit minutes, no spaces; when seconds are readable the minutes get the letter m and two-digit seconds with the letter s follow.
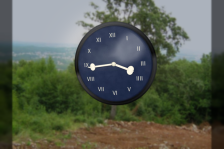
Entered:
3h44
